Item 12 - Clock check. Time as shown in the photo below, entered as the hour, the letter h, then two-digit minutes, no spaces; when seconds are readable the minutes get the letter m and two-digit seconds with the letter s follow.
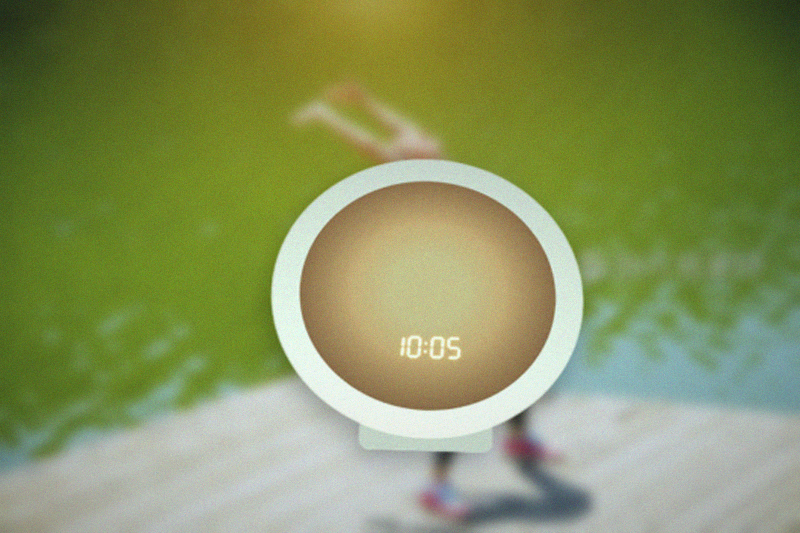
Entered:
10h05
